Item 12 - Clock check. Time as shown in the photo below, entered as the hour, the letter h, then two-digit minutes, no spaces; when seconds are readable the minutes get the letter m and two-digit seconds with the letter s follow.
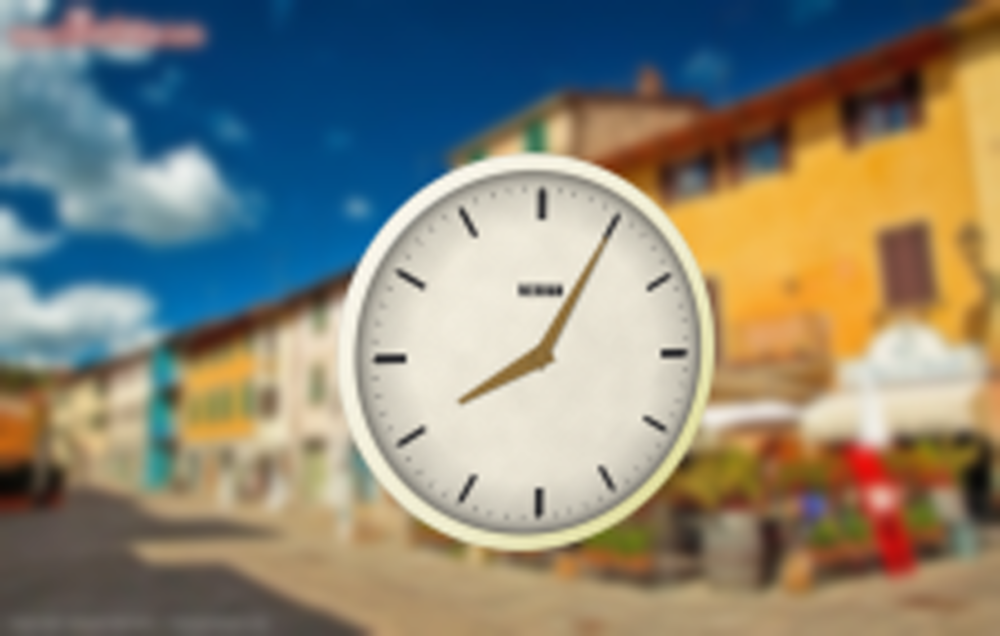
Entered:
8h05
